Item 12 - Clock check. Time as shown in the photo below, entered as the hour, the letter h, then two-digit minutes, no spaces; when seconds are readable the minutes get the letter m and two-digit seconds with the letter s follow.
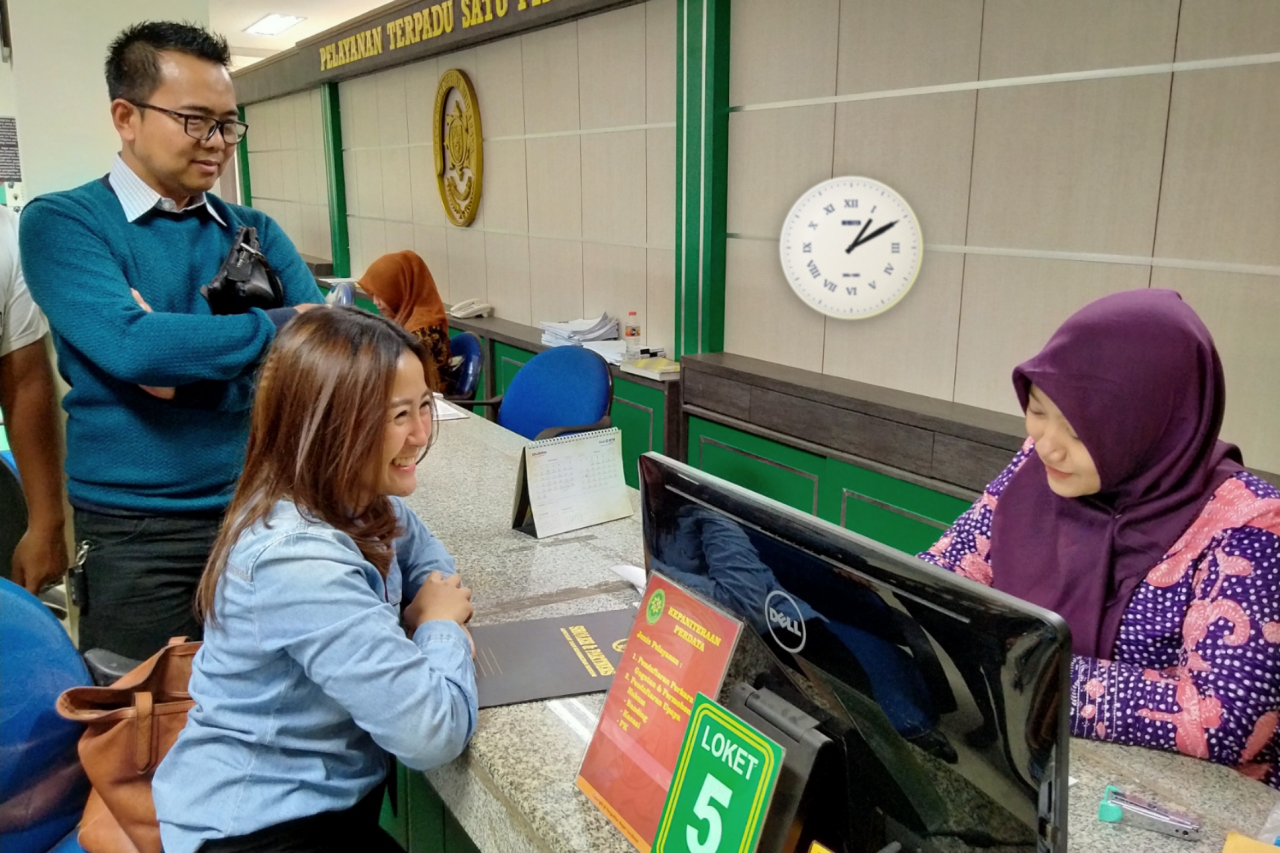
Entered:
1h10
